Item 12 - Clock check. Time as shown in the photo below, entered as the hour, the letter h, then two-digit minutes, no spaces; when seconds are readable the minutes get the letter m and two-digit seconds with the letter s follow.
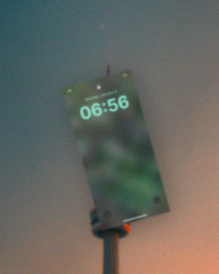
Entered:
6h56
